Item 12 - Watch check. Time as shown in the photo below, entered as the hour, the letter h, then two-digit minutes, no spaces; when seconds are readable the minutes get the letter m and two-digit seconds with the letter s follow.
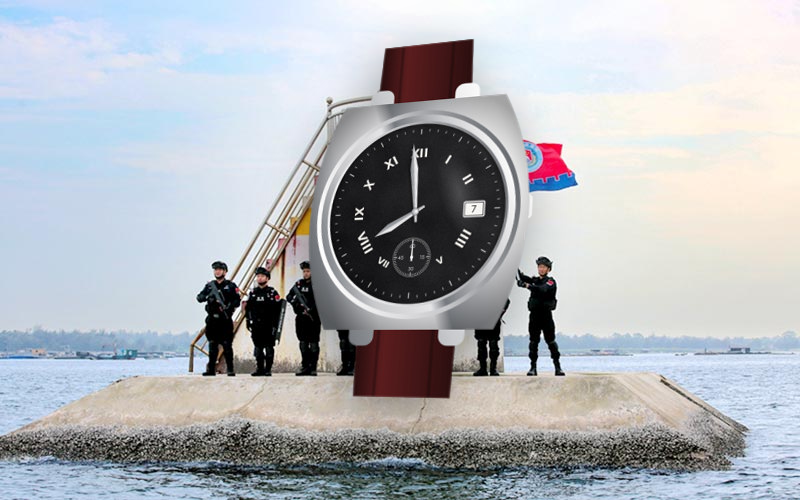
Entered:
7h59
